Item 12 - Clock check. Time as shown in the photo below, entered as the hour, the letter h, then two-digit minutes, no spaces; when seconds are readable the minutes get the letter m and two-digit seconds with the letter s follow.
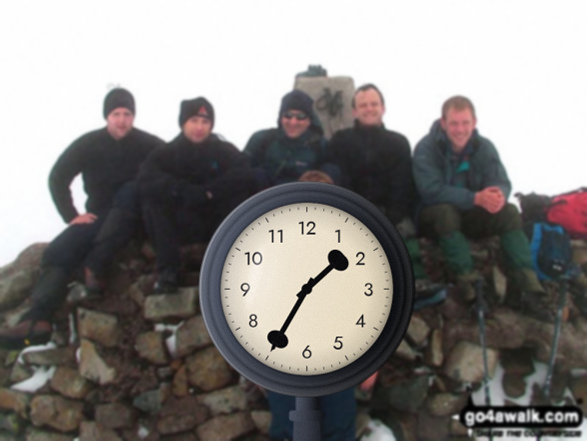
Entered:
1h35
